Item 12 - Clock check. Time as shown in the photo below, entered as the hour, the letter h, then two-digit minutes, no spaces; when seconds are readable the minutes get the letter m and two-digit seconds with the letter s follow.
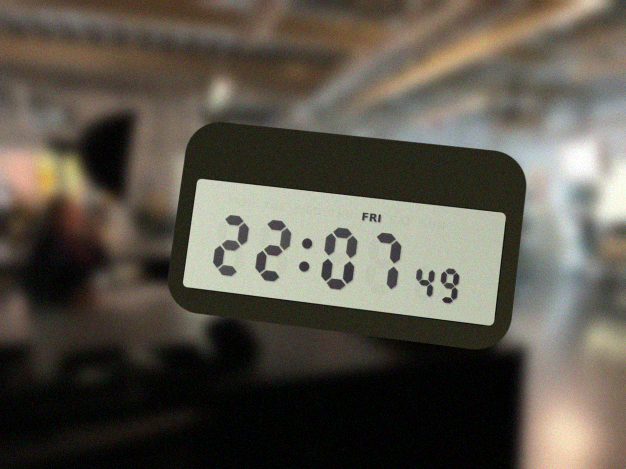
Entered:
22h07m49s
